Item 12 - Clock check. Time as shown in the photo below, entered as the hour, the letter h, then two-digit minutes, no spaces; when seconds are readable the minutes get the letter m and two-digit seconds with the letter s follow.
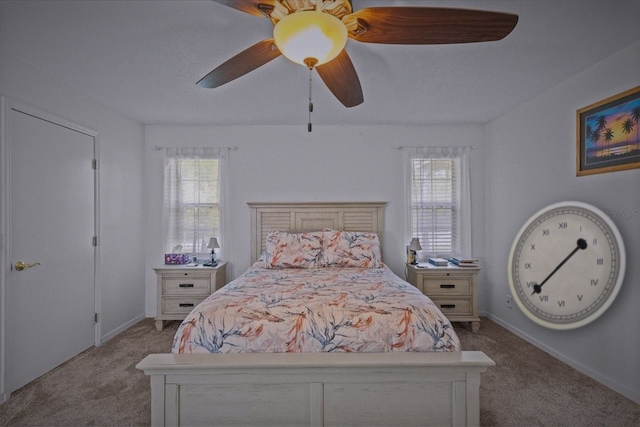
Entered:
1h38
